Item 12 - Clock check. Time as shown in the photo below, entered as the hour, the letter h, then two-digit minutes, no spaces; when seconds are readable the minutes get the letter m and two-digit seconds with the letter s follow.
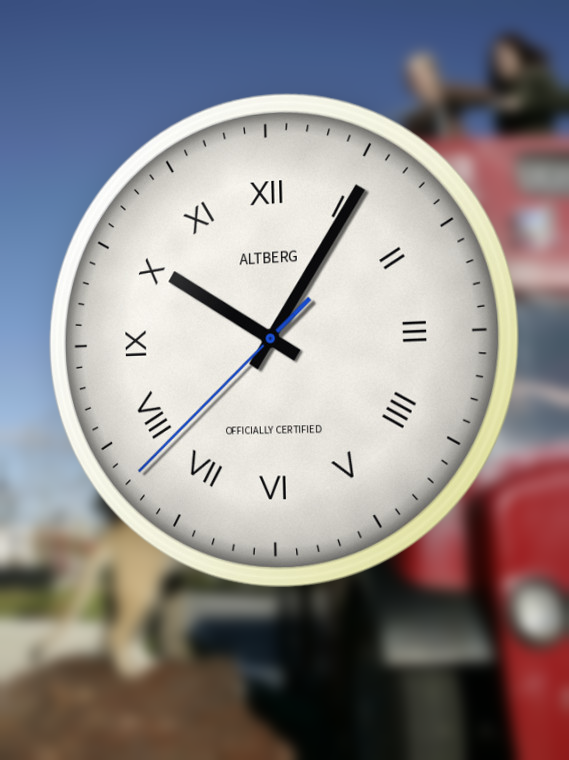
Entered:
10h05m38s
